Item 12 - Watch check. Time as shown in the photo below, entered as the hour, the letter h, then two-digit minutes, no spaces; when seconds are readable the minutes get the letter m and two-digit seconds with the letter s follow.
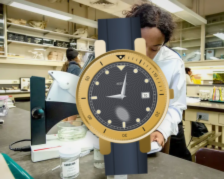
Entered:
9h02
